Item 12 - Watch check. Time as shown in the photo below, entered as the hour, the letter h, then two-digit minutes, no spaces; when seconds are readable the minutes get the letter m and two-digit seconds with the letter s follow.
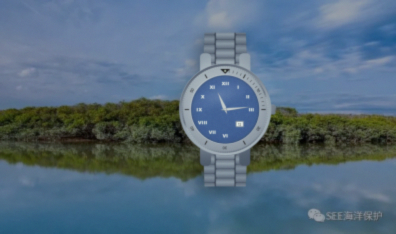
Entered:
11h14
